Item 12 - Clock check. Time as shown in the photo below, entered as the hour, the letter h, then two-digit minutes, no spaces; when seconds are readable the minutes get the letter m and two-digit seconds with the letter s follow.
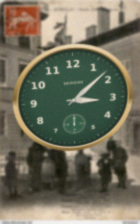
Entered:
3h08
